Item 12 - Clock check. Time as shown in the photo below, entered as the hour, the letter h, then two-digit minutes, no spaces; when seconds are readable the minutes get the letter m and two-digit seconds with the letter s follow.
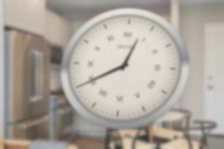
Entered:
12h40
